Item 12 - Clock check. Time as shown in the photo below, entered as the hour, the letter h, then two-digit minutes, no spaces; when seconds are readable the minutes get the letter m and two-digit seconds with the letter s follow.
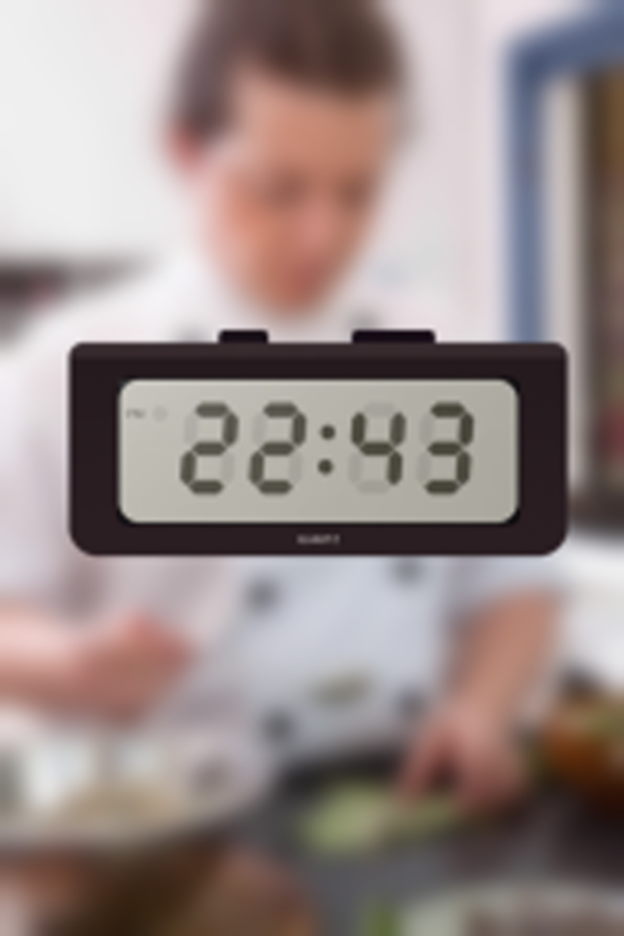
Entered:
22h43
